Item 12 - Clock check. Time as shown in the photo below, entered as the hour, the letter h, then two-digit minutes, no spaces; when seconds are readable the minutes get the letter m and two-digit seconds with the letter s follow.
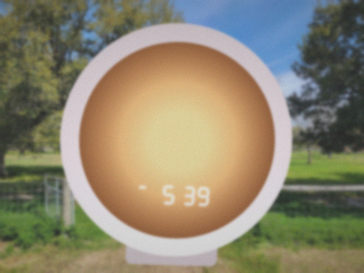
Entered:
5h39
